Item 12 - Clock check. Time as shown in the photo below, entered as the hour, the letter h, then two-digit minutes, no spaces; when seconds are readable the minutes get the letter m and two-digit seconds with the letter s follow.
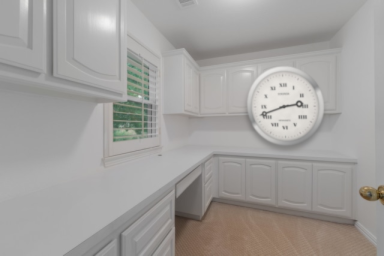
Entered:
2h42
